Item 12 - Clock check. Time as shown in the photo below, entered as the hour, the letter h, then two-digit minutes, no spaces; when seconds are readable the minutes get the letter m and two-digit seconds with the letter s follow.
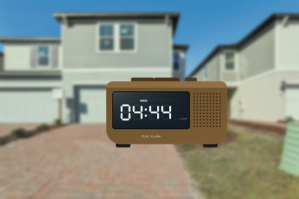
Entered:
4h44
